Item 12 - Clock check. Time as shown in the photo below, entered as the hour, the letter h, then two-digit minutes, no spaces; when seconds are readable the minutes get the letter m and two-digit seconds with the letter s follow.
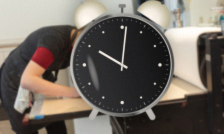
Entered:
10h01
